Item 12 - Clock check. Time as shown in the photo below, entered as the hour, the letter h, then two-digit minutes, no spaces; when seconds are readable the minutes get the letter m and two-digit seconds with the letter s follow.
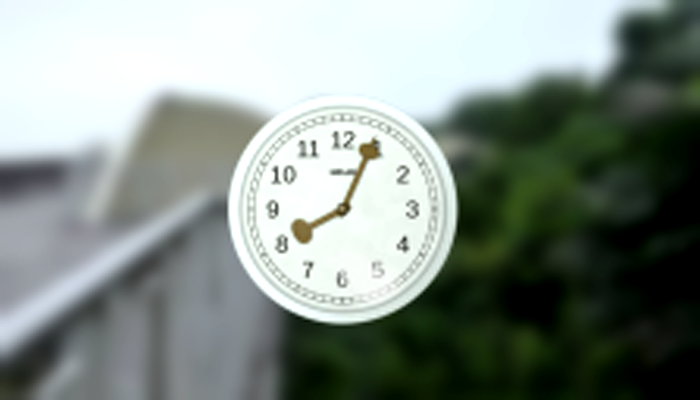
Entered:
8h04
